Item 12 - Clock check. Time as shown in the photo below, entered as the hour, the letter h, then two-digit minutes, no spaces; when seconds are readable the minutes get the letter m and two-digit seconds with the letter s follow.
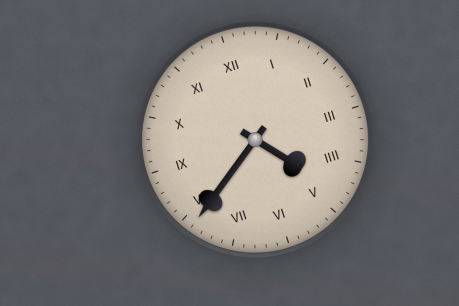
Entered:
4h39
